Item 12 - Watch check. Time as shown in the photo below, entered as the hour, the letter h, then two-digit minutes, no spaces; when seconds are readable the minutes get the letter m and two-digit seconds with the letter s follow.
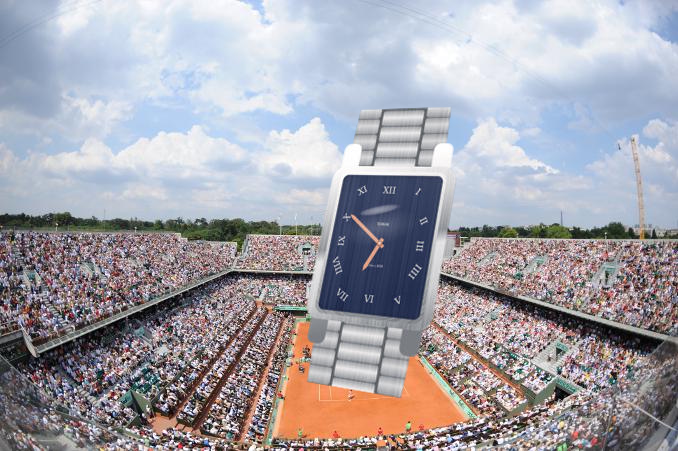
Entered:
6h51
